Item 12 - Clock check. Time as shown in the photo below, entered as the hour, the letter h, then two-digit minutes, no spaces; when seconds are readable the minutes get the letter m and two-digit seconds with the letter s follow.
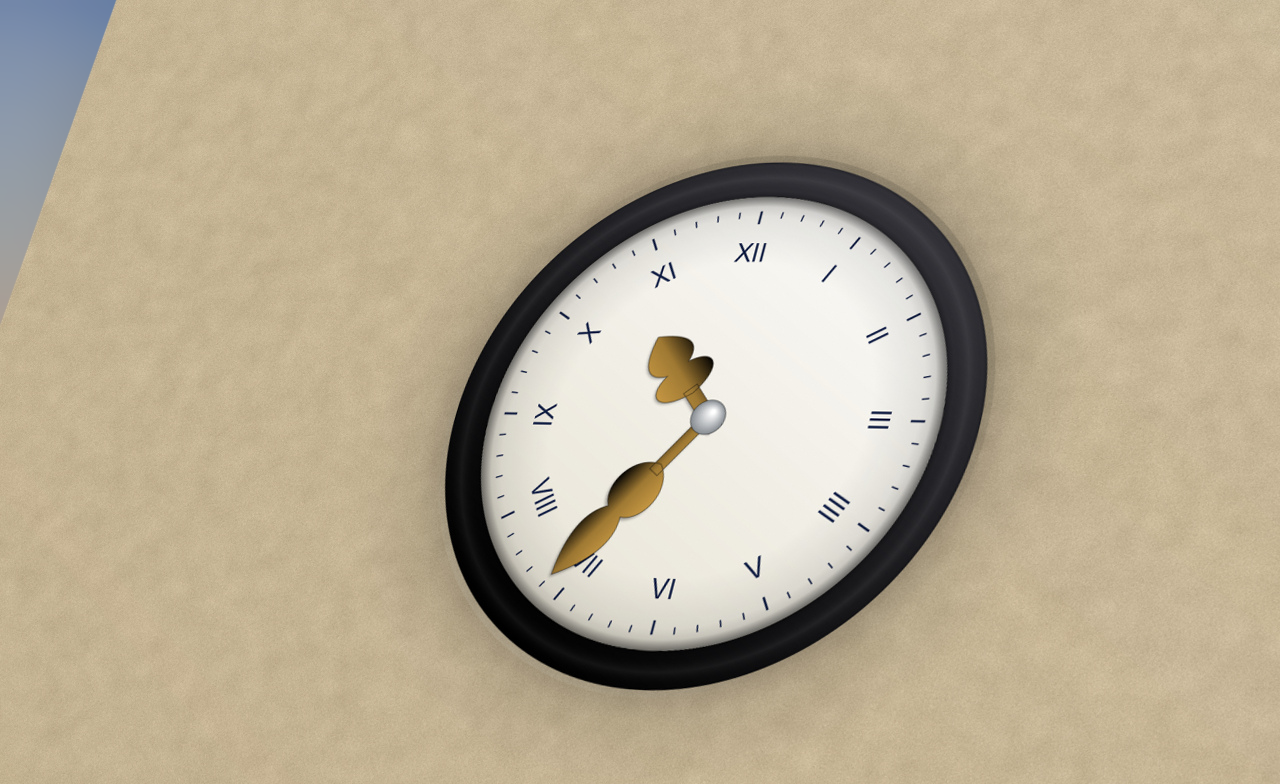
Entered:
10h36
